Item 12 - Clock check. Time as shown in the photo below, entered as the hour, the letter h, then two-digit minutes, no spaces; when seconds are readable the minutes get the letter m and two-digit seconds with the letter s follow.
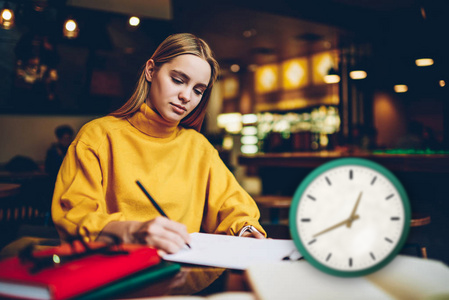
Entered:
12h41
